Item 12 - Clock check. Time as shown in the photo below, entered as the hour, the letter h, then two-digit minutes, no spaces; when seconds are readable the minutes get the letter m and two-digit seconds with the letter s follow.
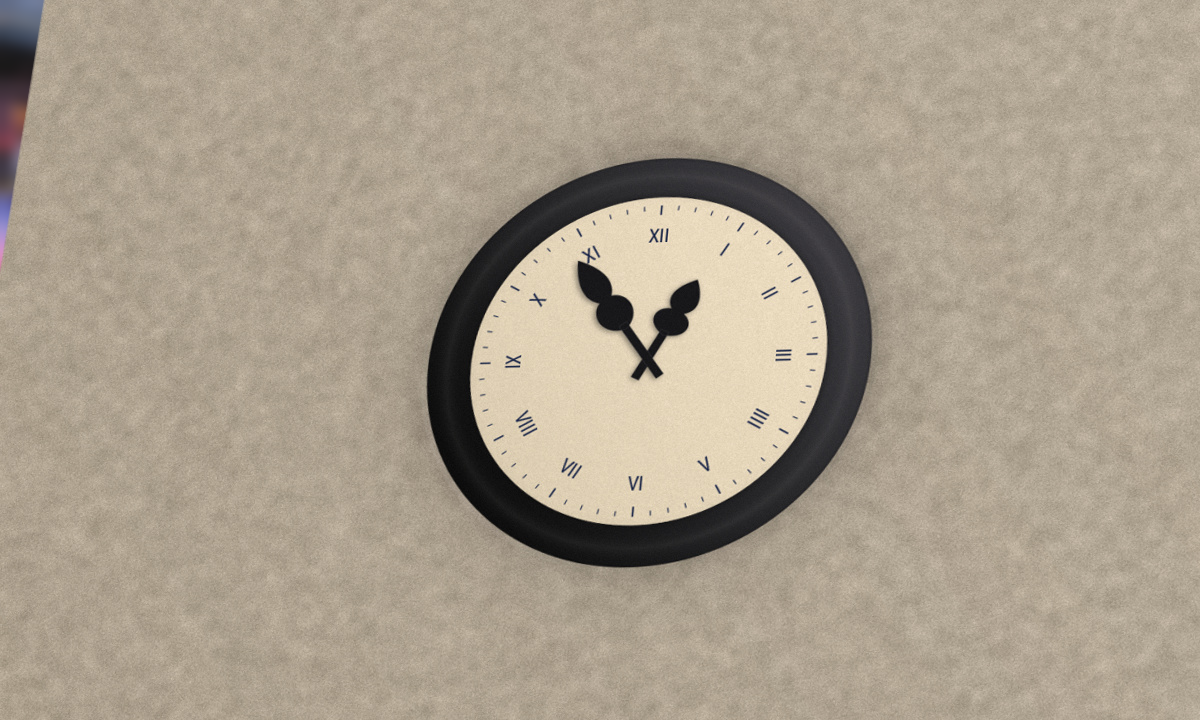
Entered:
12h54
